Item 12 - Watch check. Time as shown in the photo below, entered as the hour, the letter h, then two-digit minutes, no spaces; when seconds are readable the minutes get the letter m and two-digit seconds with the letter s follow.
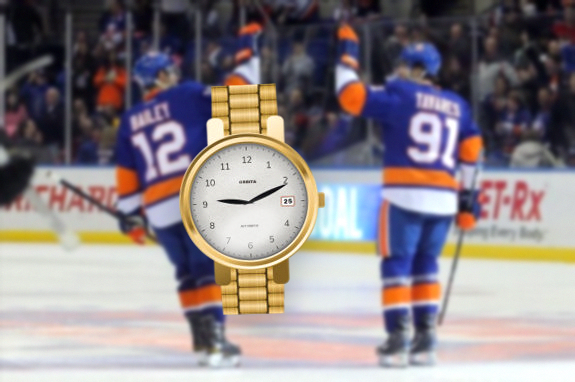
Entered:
9h11
